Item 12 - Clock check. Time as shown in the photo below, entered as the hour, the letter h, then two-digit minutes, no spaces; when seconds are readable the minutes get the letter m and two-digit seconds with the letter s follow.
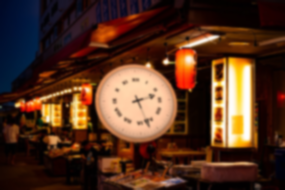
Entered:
2h27
